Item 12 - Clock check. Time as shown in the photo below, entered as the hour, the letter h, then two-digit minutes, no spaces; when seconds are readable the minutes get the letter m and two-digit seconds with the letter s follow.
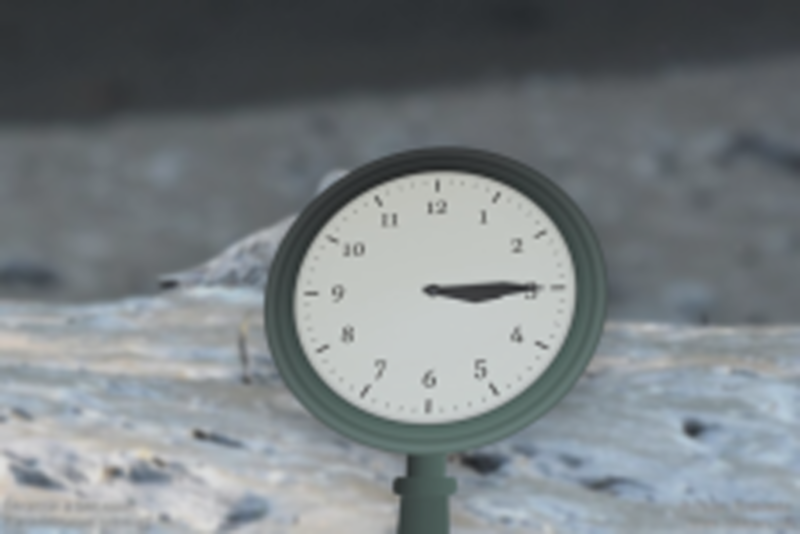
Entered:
3h15
